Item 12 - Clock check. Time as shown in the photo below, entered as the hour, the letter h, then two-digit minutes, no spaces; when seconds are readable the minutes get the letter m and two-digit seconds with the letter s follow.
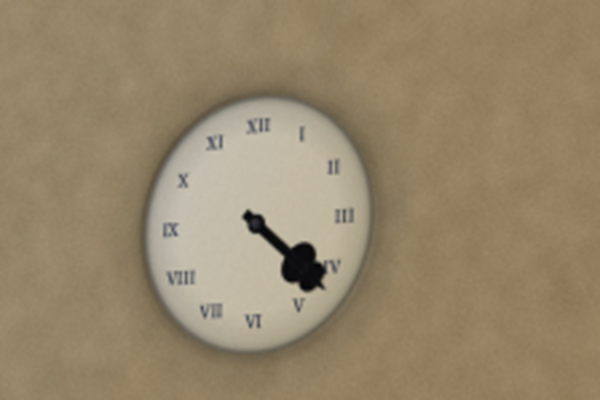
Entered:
4h22
